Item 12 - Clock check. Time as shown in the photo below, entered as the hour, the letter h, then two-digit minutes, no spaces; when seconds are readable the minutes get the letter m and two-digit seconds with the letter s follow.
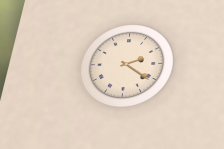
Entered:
2h21
